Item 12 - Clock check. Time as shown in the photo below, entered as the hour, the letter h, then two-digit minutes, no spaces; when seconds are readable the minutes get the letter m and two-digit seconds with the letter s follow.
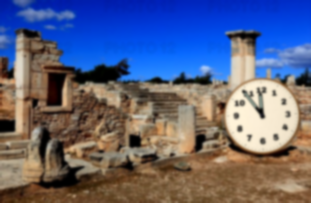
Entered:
11h54
